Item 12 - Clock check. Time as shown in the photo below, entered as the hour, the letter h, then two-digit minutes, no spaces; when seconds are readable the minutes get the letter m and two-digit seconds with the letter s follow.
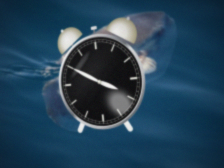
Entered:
3h50
